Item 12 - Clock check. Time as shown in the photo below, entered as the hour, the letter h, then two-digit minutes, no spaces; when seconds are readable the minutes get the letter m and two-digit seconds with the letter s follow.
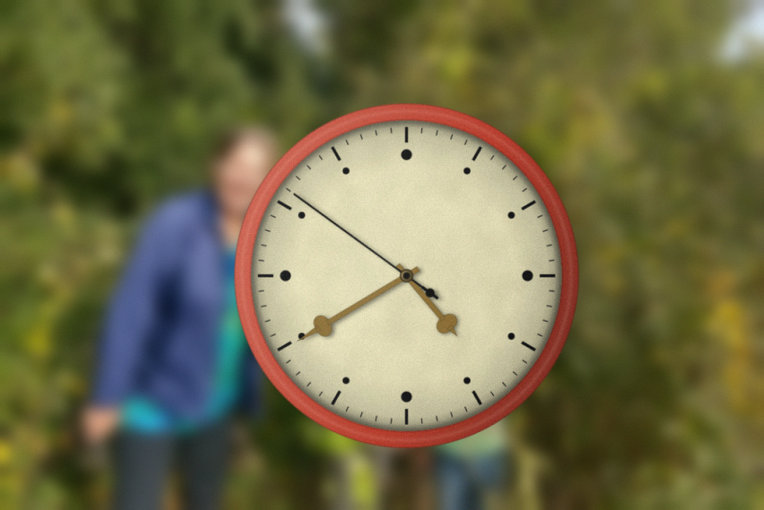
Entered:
4h39m51s
